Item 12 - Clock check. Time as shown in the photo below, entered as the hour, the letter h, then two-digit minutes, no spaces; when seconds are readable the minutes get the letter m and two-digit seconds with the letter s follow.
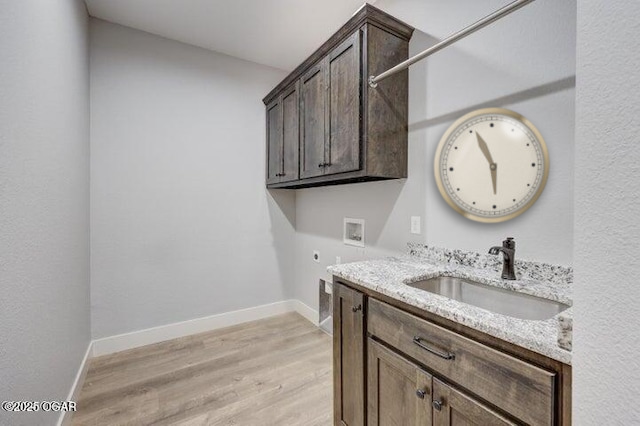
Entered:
5h56
